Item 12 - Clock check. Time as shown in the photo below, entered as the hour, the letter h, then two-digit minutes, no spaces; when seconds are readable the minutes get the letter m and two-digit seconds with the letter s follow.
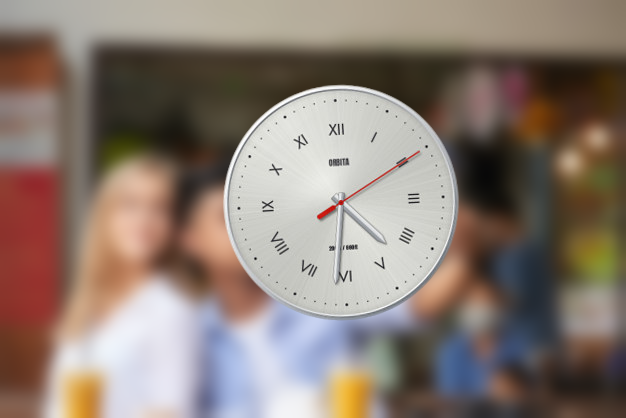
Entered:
4h31m10s
